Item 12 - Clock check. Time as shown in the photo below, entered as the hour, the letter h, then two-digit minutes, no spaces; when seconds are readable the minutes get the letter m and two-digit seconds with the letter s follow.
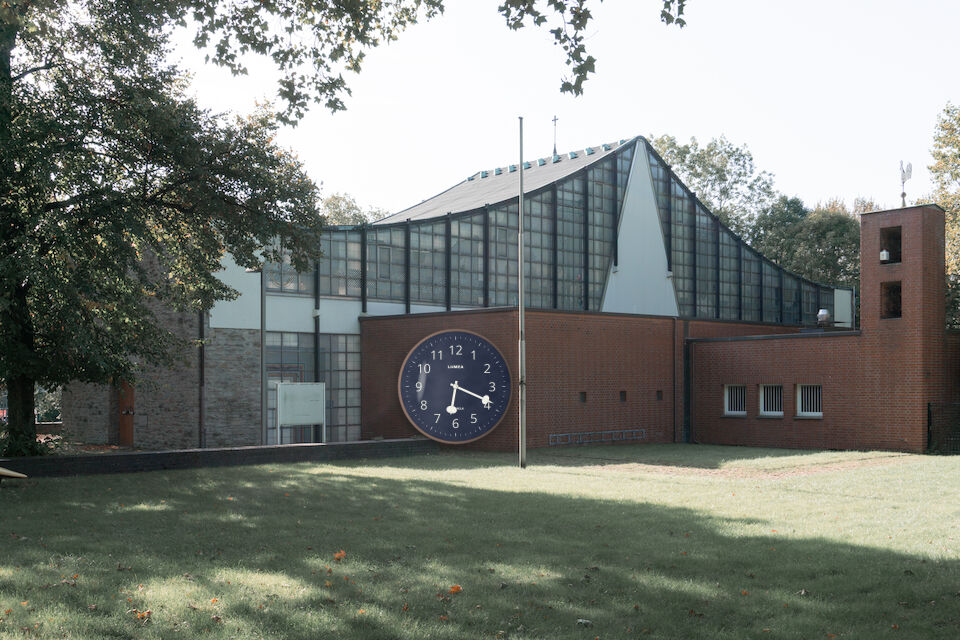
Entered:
6h19
